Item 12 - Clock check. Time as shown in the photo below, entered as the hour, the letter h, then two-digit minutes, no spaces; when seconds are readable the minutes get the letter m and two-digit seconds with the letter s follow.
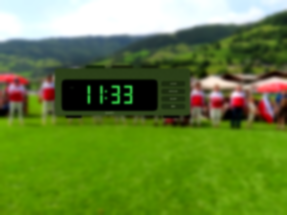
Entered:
11h33
